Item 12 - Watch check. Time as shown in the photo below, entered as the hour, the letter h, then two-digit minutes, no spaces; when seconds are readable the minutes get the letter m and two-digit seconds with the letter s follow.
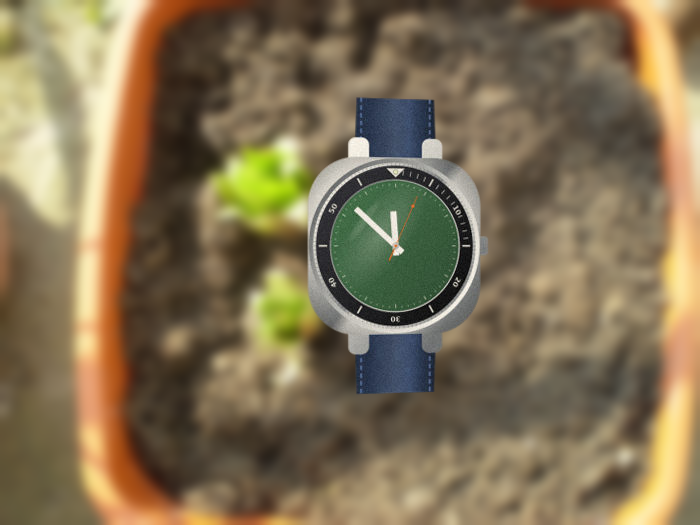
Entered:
11h52m04s
